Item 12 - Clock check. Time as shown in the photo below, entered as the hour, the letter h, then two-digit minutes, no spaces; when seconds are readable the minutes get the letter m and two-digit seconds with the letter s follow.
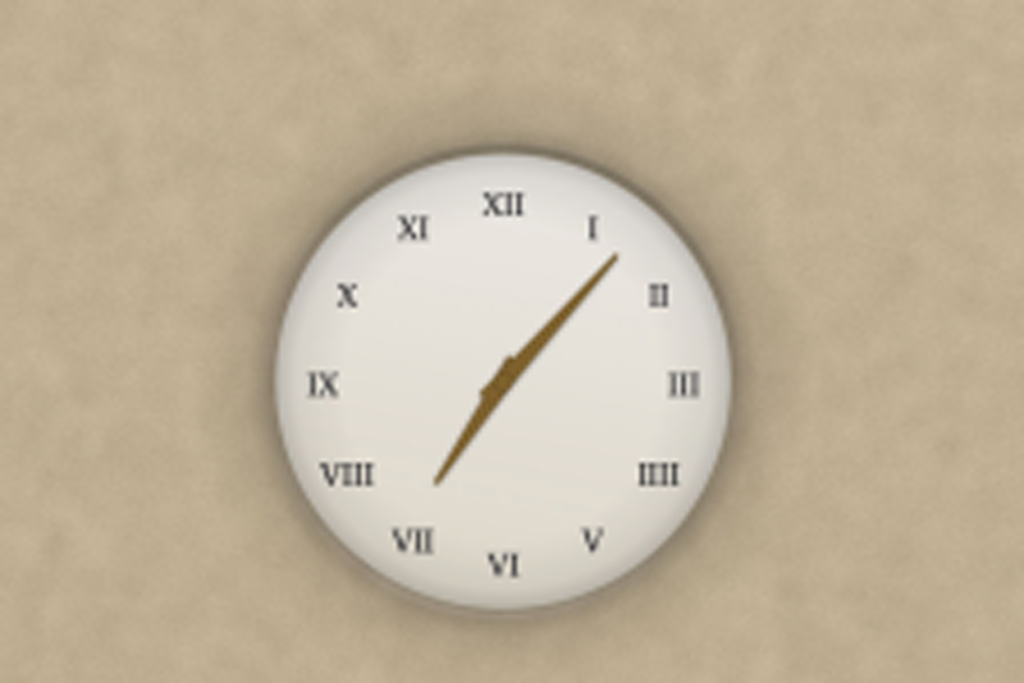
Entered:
7h07
